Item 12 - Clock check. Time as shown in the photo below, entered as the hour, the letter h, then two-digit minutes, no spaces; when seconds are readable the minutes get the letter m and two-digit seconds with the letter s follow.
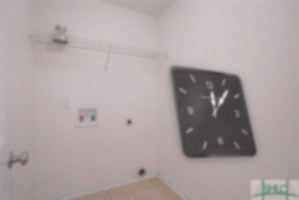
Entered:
12h07
